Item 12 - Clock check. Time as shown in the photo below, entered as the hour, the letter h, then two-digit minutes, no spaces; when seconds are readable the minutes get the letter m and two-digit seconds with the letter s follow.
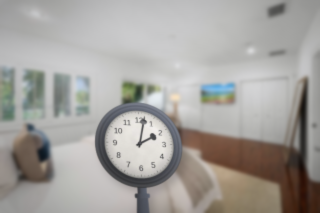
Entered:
2h02
